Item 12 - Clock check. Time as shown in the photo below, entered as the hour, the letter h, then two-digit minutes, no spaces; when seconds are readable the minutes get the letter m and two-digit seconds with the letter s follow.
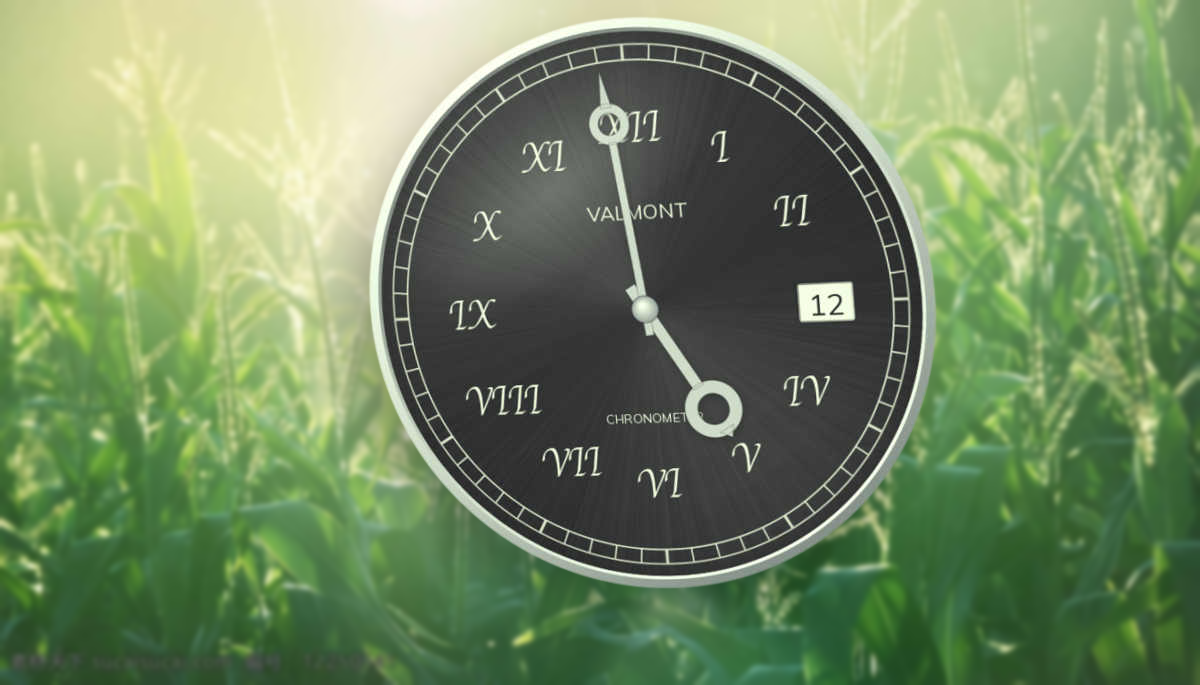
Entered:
4h59
